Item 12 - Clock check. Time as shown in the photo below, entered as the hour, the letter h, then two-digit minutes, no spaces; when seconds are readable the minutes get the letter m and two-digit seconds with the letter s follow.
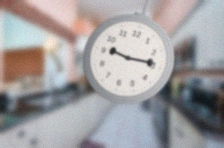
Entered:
9h14
